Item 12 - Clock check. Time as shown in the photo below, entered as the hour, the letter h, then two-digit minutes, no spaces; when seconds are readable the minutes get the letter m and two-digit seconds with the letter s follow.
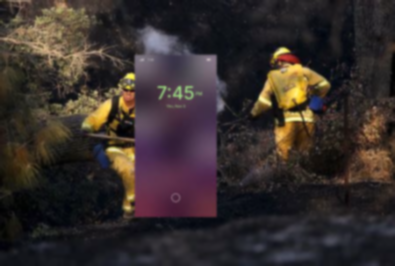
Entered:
7h45
